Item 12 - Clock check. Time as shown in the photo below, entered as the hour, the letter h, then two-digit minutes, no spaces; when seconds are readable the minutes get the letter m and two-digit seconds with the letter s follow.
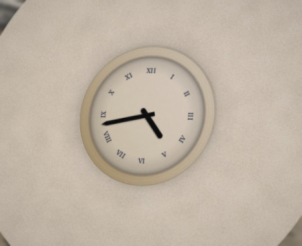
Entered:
4h43
